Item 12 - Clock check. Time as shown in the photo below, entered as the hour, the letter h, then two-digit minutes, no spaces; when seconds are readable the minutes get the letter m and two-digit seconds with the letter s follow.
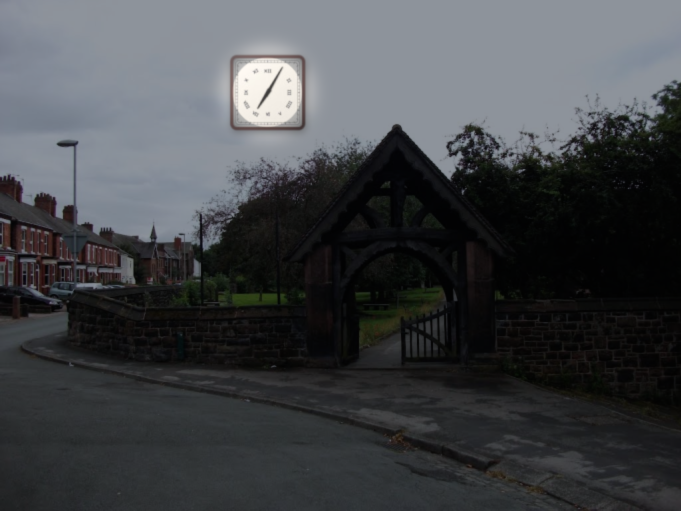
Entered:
7h05
